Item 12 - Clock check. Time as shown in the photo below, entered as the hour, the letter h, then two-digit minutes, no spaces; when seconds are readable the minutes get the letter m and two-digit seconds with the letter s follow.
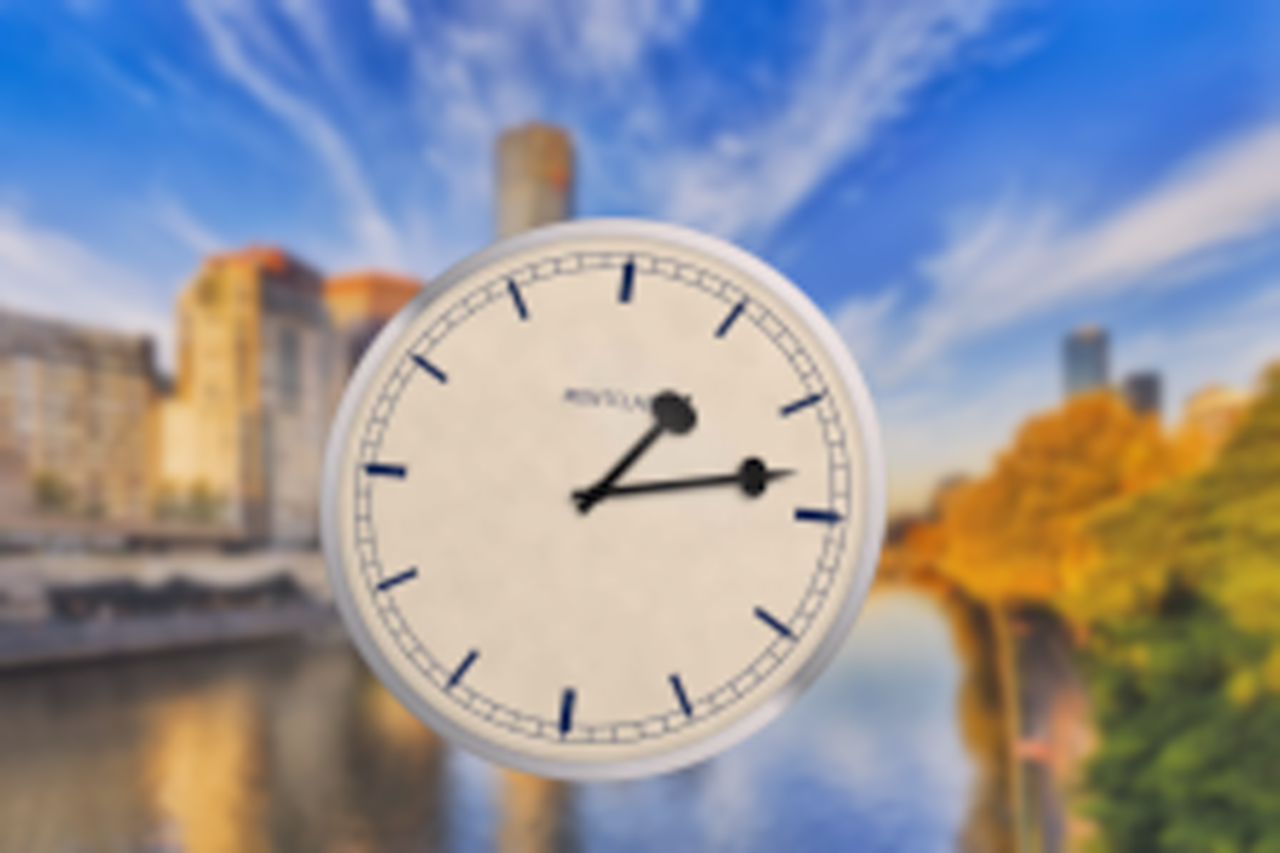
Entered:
1h13
